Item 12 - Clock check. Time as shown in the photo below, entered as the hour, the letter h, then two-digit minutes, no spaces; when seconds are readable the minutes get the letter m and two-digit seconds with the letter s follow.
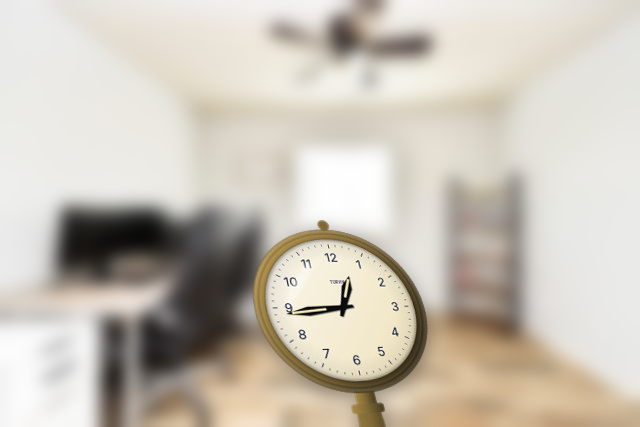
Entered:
12h44
